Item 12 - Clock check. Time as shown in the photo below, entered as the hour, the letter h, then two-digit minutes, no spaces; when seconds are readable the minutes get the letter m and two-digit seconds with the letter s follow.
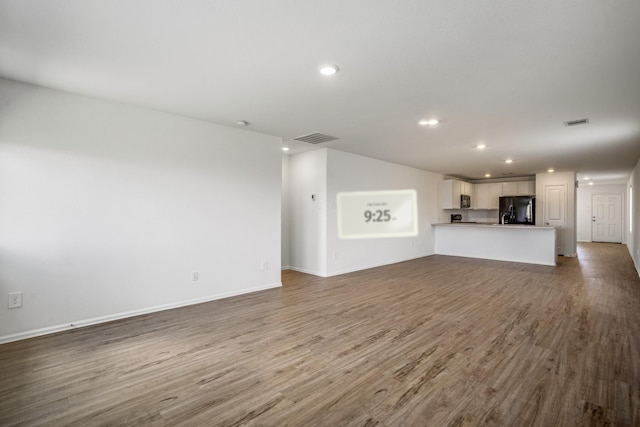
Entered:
9h25
